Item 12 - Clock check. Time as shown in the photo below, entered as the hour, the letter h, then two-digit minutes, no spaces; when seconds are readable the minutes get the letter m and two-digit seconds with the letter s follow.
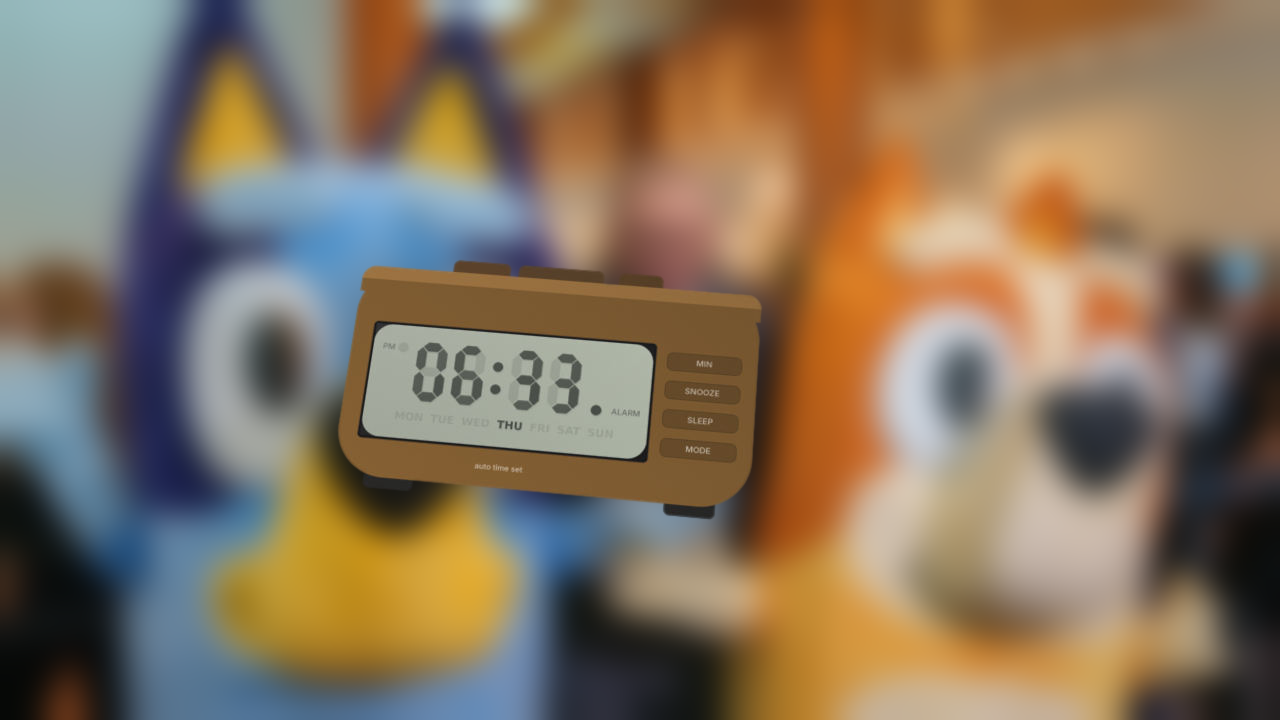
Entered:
6h33
